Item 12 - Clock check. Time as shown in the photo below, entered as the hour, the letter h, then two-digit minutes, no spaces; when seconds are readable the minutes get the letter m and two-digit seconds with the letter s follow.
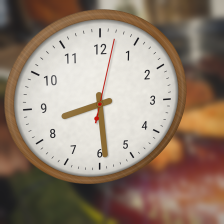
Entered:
8h29m02s
